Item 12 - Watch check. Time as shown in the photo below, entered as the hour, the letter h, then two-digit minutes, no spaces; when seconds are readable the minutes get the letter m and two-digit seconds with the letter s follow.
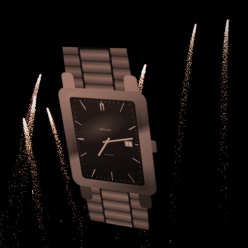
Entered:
7h13
